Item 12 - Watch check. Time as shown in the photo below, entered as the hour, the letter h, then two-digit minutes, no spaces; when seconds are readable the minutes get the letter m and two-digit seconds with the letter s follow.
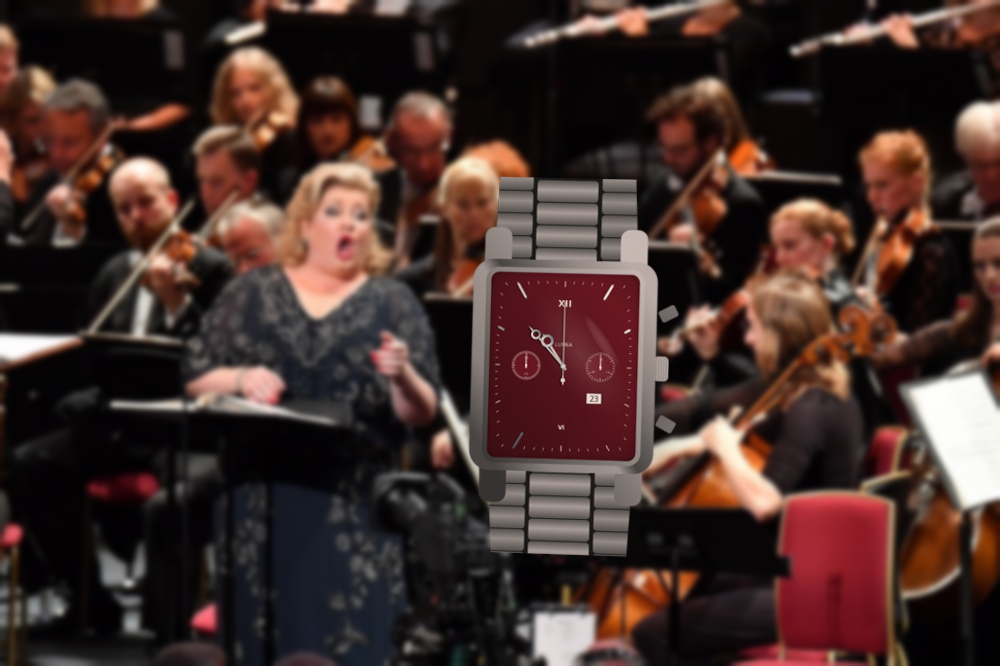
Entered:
10h53
